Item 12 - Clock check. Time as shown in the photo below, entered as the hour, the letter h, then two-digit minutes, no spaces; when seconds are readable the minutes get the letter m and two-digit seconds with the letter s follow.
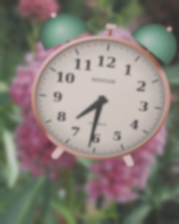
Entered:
7h31
